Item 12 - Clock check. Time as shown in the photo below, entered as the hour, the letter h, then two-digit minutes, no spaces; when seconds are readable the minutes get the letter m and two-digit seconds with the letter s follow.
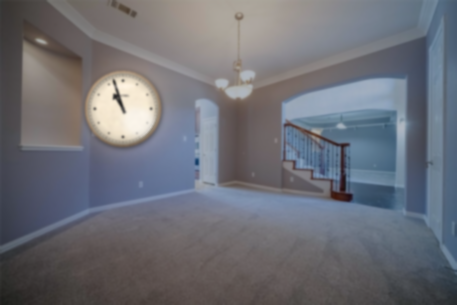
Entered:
10h57
